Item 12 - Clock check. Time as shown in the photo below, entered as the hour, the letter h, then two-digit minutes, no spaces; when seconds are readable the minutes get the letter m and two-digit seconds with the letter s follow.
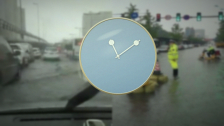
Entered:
11h09
